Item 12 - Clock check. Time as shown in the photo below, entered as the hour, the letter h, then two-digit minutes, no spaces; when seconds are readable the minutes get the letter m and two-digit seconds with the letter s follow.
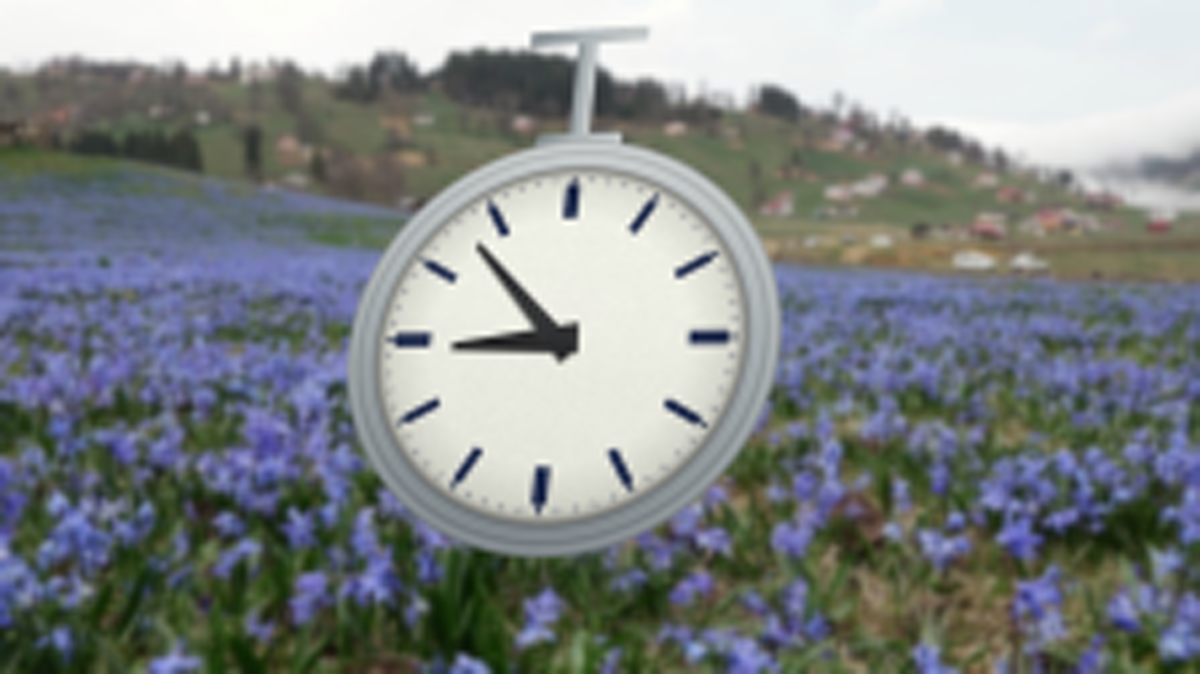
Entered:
8h53
